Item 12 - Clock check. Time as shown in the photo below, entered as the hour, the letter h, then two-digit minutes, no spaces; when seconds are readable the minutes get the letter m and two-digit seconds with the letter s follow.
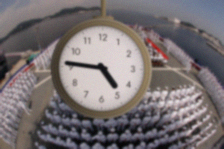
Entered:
4h46
